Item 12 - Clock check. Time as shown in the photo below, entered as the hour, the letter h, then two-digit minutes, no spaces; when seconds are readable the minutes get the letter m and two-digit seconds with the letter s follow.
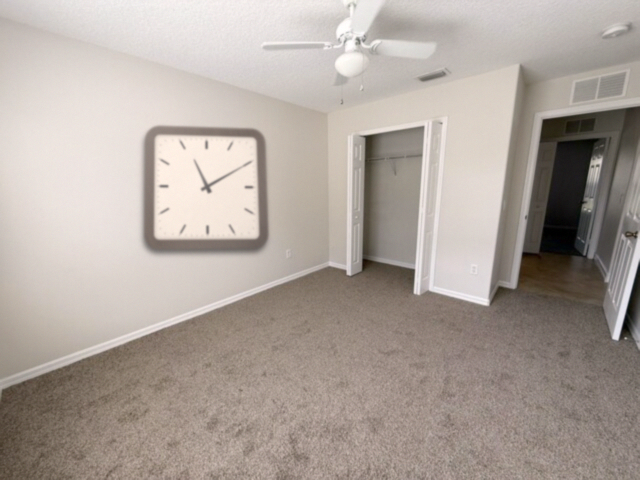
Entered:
11h10
